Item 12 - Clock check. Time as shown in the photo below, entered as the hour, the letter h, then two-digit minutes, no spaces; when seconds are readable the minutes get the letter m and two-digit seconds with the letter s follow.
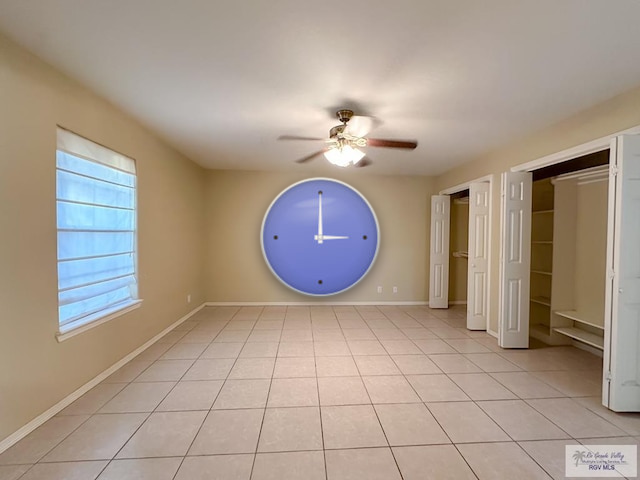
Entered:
3h00
